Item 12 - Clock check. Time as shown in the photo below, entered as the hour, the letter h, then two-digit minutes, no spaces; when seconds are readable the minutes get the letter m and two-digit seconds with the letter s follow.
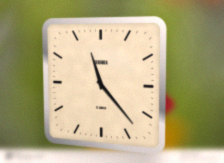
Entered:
11h23
